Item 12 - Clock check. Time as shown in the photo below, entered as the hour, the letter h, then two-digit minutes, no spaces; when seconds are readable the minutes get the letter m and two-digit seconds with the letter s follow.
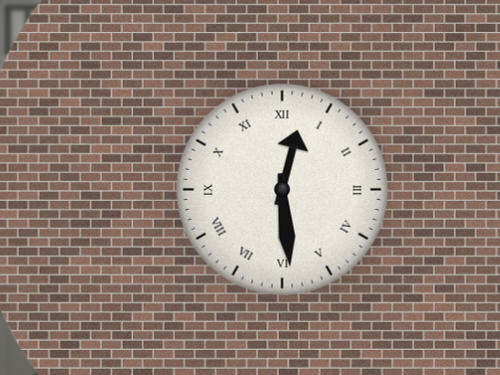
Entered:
12h29
